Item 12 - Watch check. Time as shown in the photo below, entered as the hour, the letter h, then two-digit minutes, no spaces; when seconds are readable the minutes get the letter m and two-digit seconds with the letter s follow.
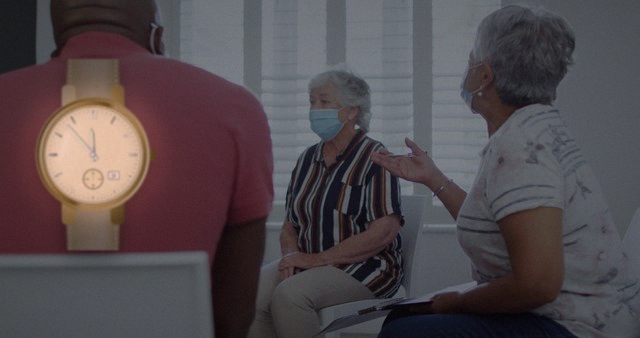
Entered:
11h53
